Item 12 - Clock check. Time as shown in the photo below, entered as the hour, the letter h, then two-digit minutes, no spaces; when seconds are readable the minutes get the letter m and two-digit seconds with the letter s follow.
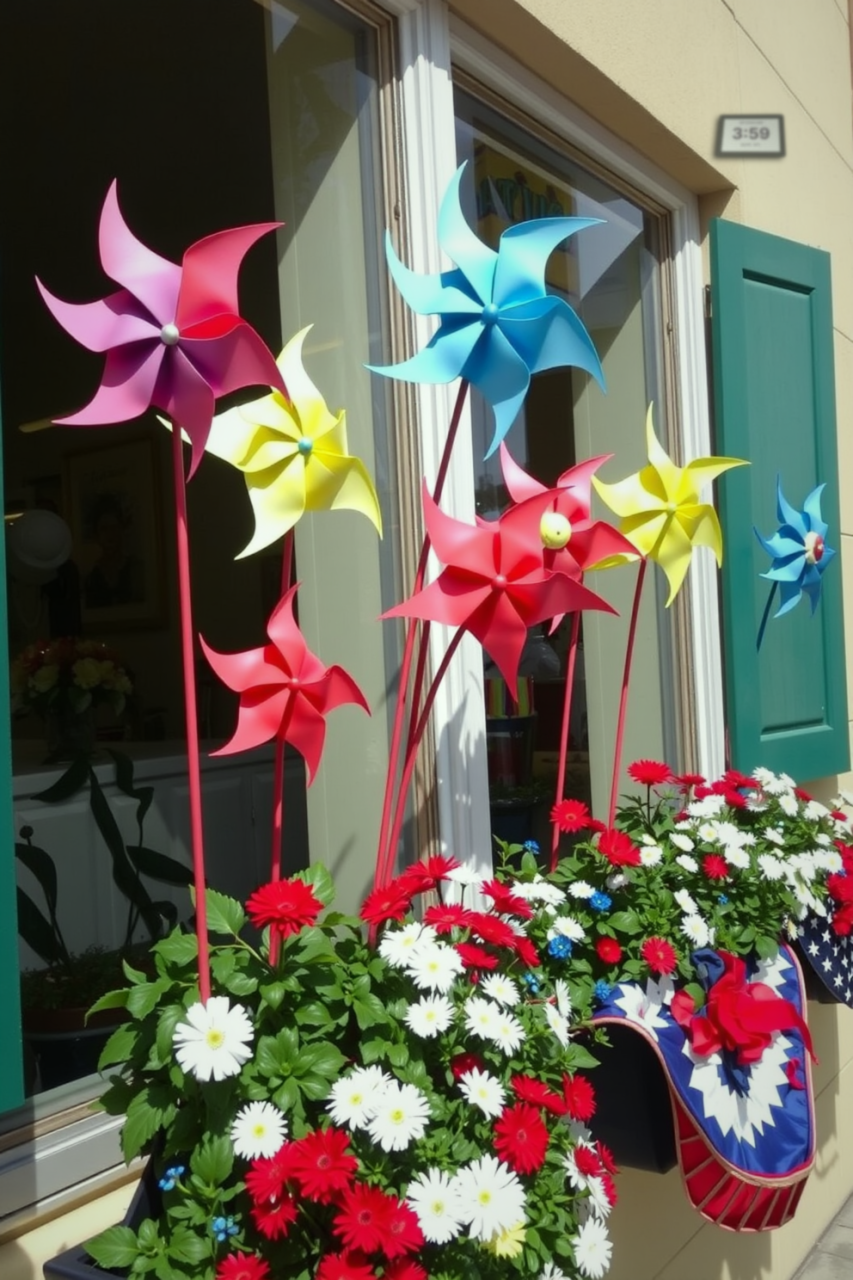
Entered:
3h59
